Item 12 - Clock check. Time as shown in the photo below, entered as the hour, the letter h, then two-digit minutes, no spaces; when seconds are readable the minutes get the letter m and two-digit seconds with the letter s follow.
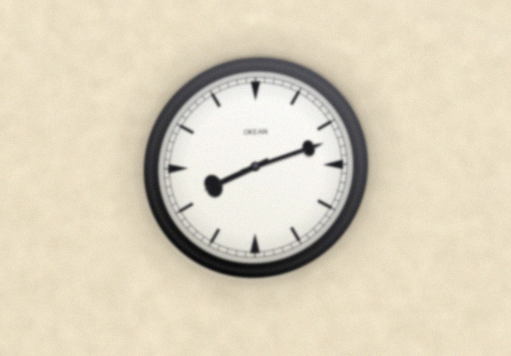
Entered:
8h12
